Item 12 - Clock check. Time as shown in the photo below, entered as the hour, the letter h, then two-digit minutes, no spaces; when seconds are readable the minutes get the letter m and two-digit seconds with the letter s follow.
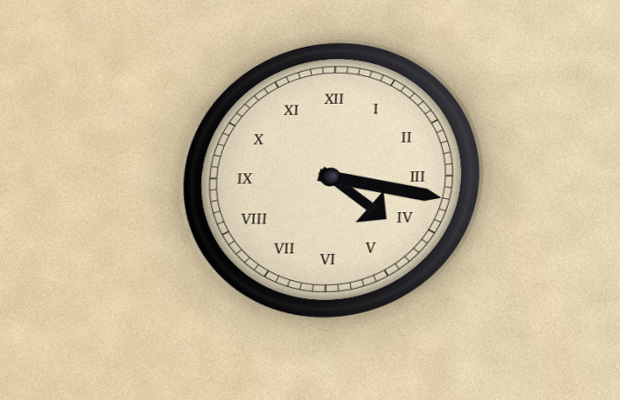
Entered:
4h17
